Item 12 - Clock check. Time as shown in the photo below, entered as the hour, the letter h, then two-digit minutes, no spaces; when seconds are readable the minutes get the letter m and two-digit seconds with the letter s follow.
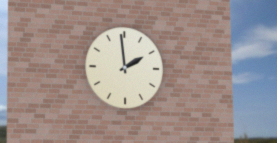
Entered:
1h59
